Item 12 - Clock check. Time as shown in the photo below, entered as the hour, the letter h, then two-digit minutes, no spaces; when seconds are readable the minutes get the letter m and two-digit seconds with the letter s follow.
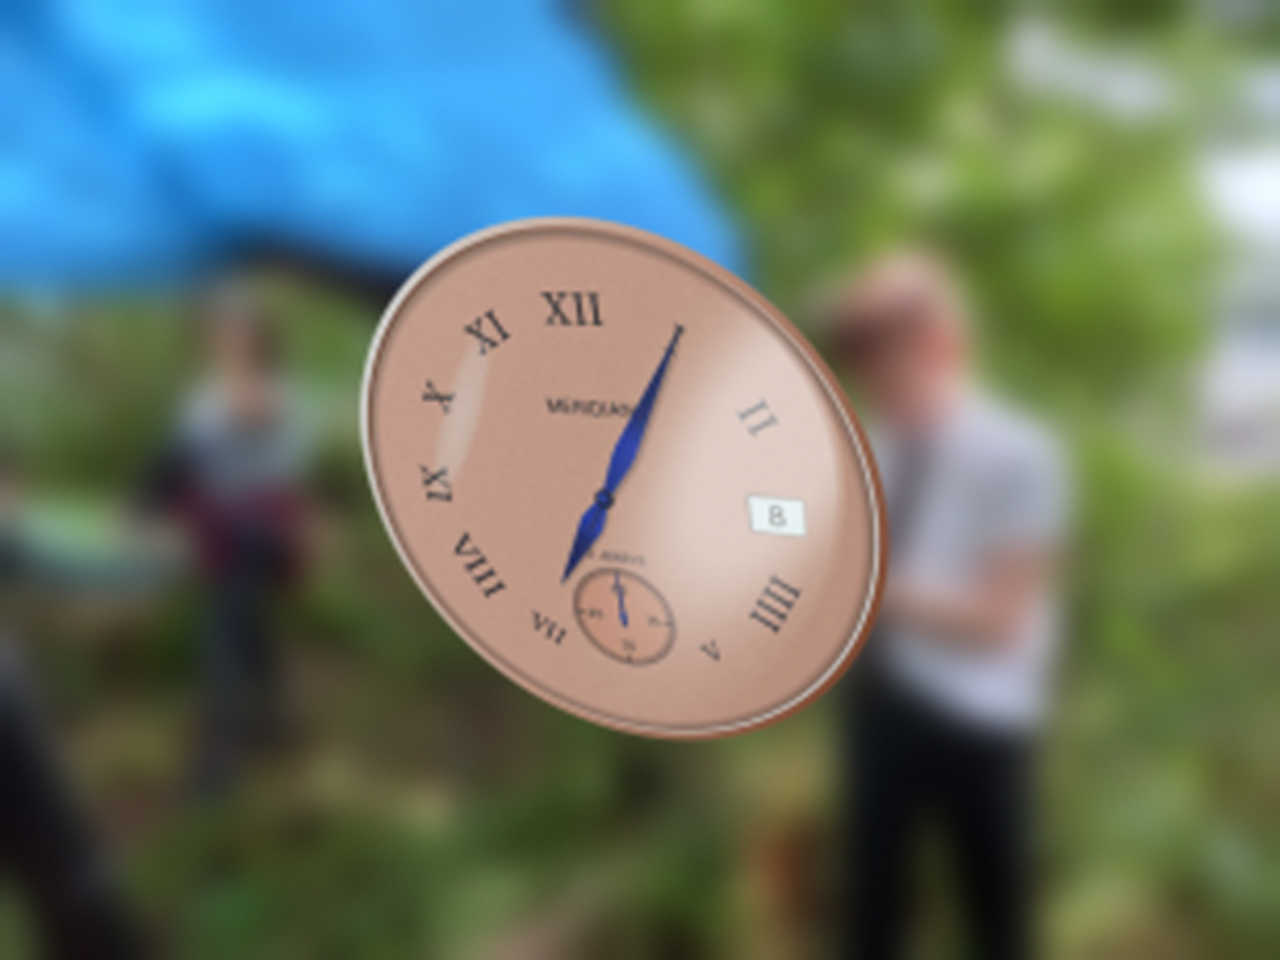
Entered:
7h05
